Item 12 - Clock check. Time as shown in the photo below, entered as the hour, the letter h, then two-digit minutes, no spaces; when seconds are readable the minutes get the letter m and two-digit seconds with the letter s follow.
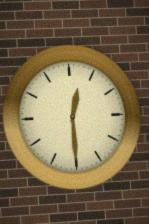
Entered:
12h30
